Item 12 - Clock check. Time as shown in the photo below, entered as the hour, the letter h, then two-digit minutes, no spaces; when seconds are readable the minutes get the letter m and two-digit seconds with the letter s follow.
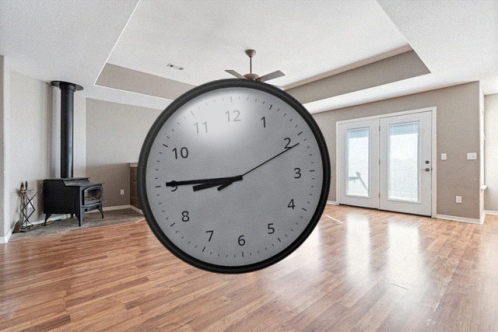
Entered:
8h45m11s
